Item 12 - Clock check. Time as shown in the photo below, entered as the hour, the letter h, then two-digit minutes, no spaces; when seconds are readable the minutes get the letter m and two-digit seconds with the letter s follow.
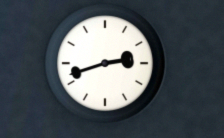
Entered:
2h42
